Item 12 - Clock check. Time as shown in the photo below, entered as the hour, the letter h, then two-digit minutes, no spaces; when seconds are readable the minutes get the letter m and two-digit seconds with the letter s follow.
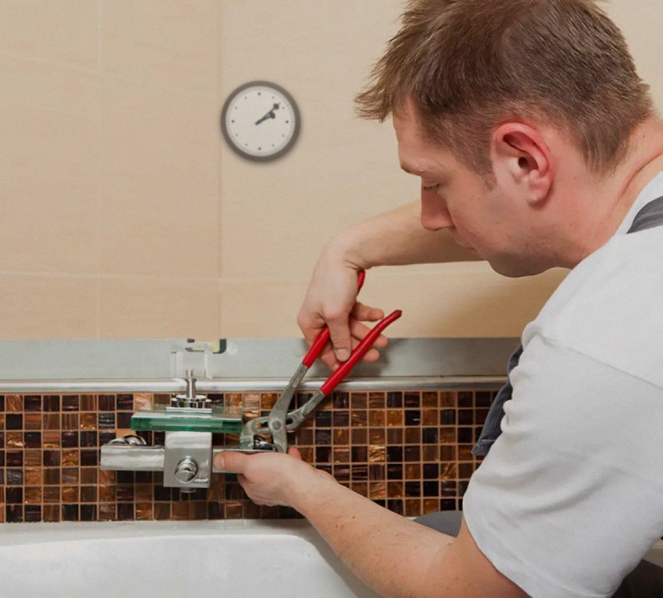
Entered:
2h08
